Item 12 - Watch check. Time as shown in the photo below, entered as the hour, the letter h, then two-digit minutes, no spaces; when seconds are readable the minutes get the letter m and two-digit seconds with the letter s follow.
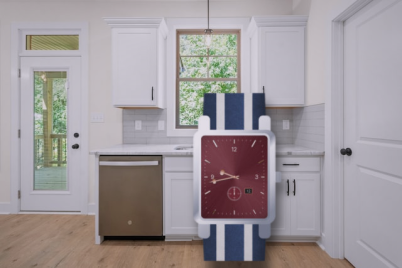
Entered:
9h43
